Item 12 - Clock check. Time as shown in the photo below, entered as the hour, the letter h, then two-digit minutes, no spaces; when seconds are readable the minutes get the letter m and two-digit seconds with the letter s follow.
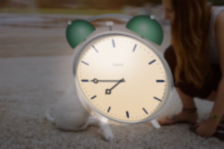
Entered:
7h45
